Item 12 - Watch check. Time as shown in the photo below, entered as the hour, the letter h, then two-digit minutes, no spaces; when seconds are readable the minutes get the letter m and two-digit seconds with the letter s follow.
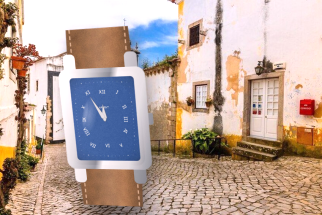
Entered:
11h55
